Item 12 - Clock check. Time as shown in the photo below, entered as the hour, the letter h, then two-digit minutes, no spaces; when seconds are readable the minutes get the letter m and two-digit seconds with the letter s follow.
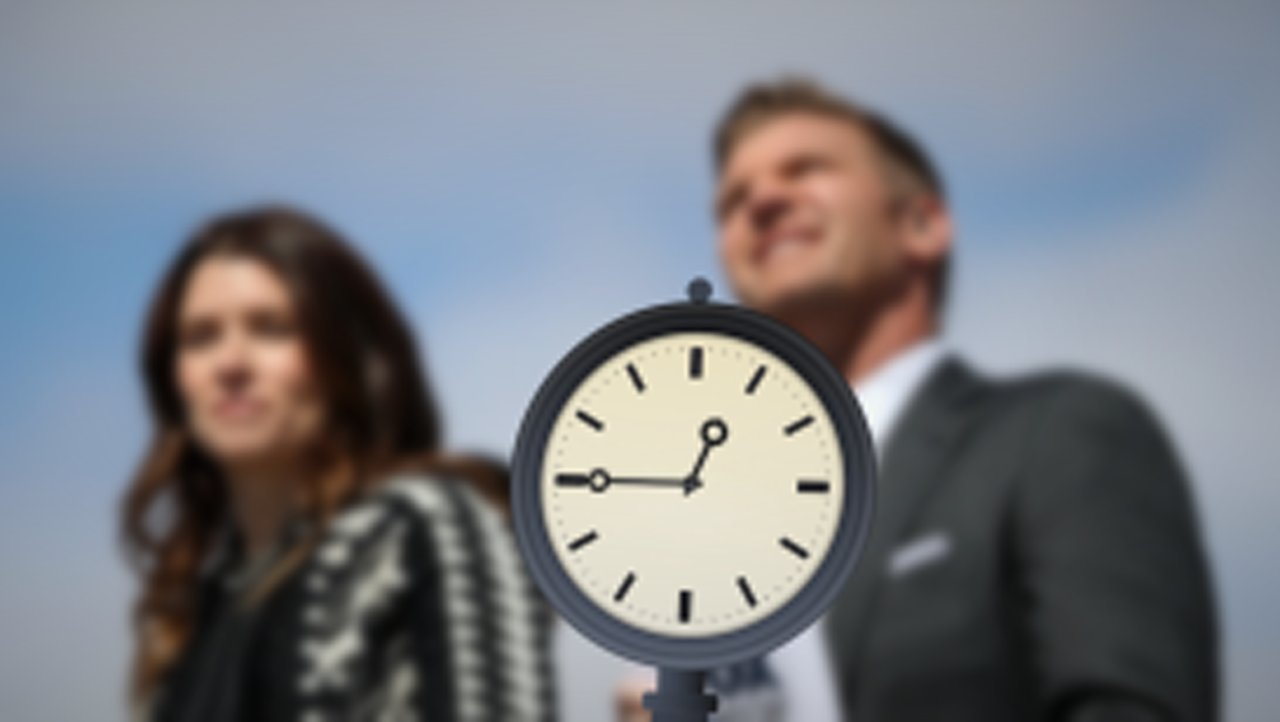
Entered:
12h45
